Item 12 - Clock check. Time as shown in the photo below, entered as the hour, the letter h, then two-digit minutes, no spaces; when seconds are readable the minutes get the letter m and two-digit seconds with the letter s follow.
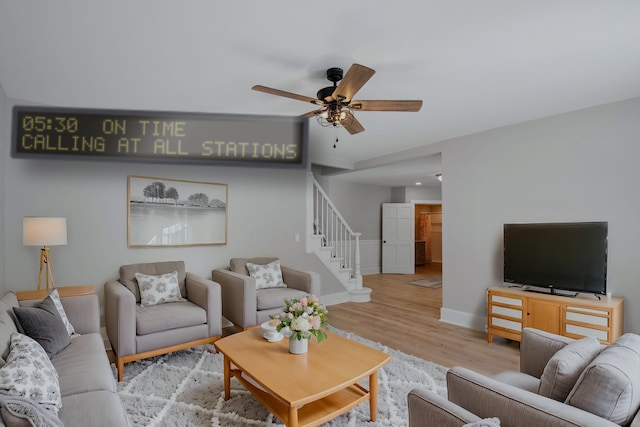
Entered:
5h30
